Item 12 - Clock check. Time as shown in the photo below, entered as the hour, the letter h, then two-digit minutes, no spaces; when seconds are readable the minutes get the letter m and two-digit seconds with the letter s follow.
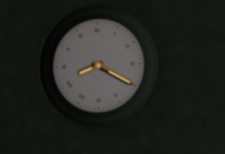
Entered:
8h20
